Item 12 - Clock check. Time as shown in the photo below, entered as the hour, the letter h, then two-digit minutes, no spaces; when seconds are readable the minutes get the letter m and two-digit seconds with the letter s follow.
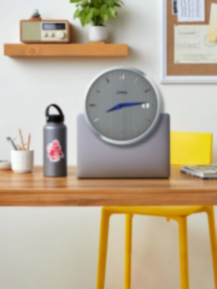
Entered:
8h14
